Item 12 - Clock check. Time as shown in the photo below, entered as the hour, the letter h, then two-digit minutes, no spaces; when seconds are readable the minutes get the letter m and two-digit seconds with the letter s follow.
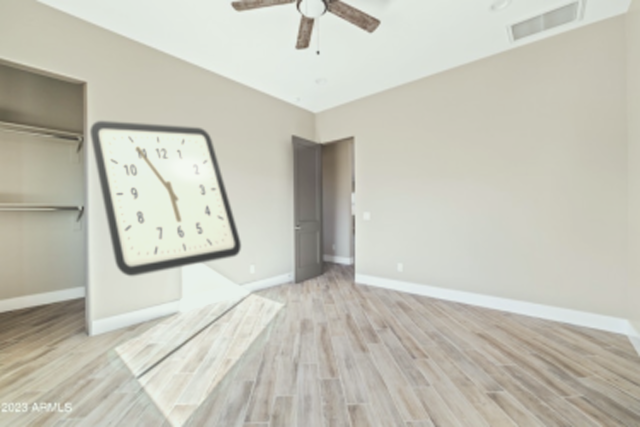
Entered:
5h55
